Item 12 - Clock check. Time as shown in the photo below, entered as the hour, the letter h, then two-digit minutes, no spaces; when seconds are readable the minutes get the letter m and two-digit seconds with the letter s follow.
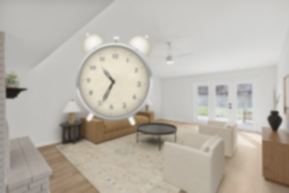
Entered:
10h34
